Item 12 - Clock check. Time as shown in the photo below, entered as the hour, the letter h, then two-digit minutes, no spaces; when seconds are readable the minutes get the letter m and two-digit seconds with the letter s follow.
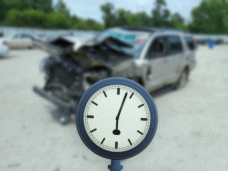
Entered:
6h03
